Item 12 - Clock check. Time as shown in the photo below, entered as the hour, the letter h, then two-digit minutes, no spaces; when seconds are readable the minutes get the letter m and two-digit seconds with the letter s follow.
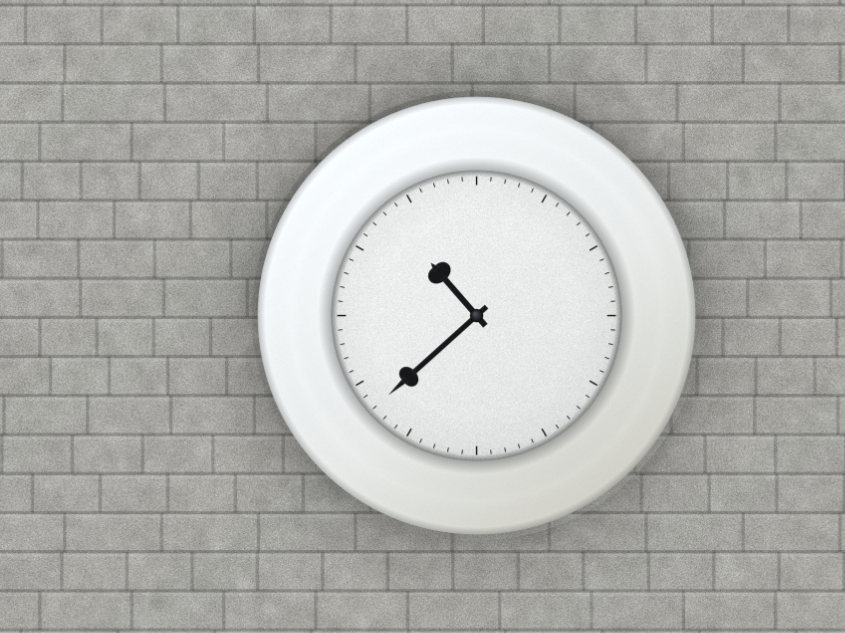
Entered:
10h38
